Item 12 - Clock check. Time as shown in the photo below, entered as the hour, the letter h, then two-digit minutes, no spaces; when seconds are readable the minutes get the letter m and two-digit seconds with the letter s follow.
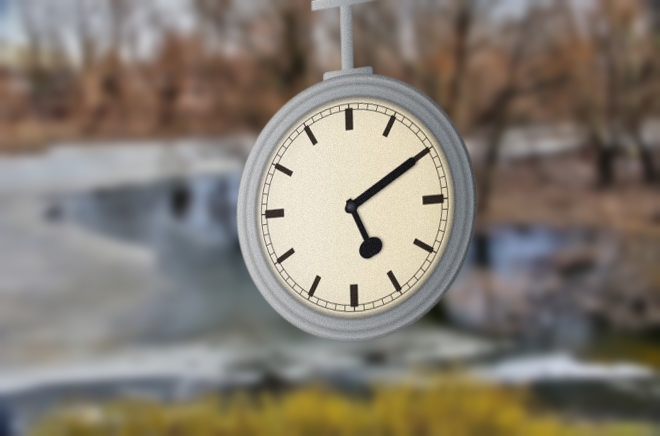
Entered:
5h10
